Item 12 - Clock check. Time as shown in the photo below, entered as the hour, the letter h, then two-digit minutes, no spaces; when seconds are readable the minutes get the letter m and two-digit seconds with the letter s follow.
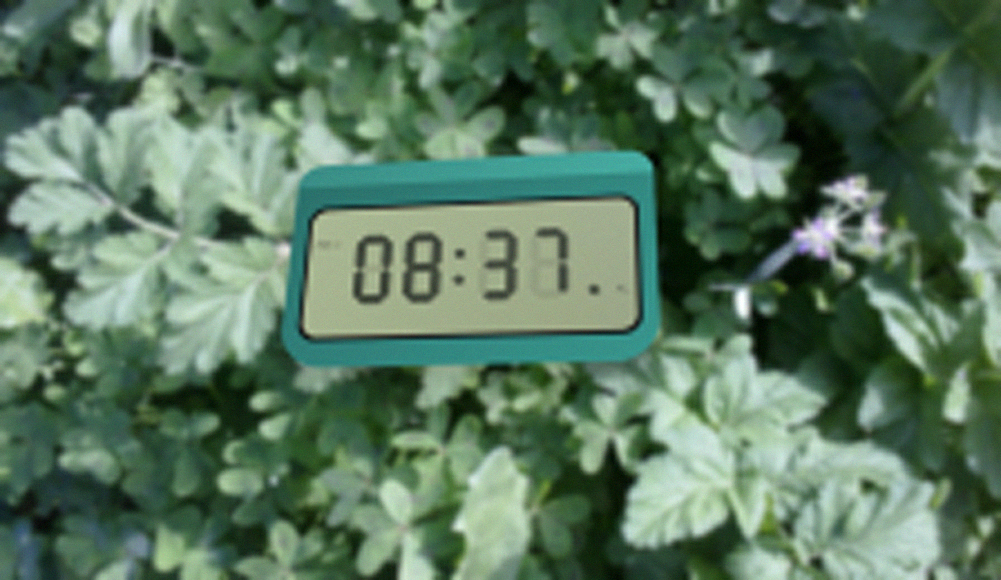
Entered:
8h37
